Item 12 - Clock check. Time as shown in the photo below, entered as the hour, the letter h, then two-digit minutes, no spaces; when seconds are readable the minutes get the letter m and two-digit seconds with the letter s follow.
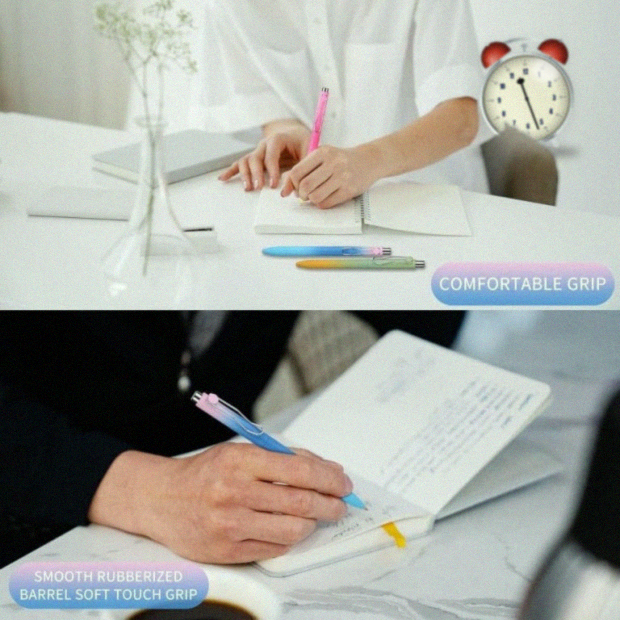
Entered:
11h27
